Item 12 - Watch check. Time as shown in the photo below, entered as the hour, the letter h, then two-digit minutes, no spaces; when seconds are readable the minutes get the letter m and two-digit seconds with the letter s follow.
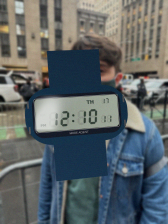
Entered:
12h10m11s
